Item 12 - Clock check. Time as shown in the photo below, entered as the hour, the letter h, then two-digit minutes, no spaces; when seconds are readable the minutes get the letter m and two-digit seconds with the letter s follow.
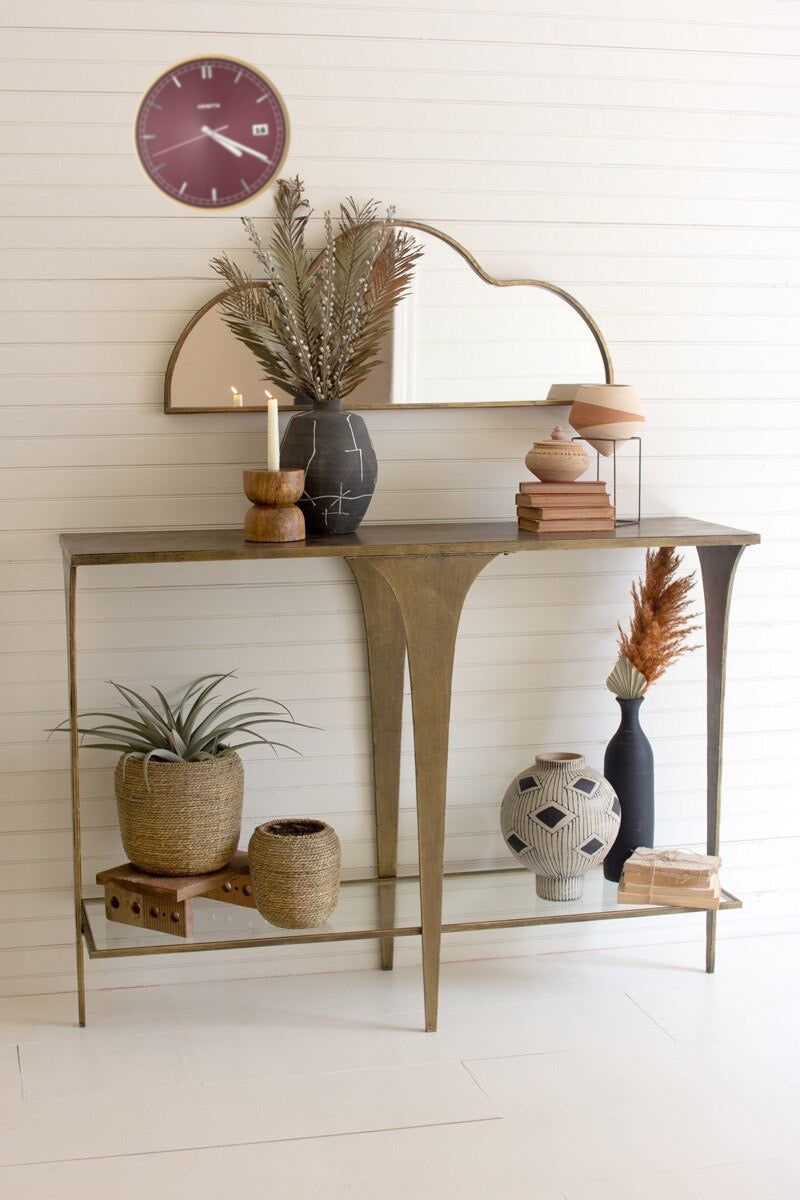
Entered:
4h19m42s
